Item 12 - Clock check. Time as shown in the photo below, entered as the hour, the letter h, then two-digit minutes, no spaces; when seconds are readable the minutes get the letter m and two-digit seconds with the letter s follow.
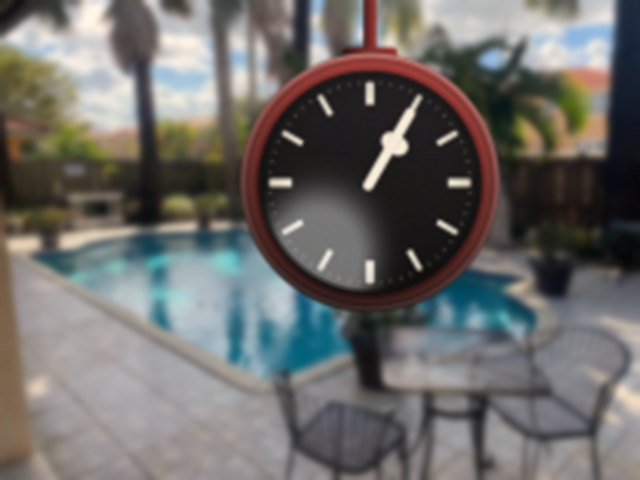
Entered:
1h05
